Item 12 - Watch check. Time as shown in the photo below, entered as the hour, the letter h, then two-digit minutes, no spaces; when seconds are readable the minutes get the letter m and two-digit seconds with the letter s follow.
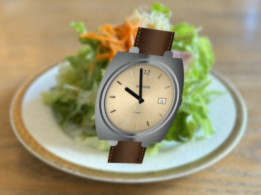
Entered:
9h58
